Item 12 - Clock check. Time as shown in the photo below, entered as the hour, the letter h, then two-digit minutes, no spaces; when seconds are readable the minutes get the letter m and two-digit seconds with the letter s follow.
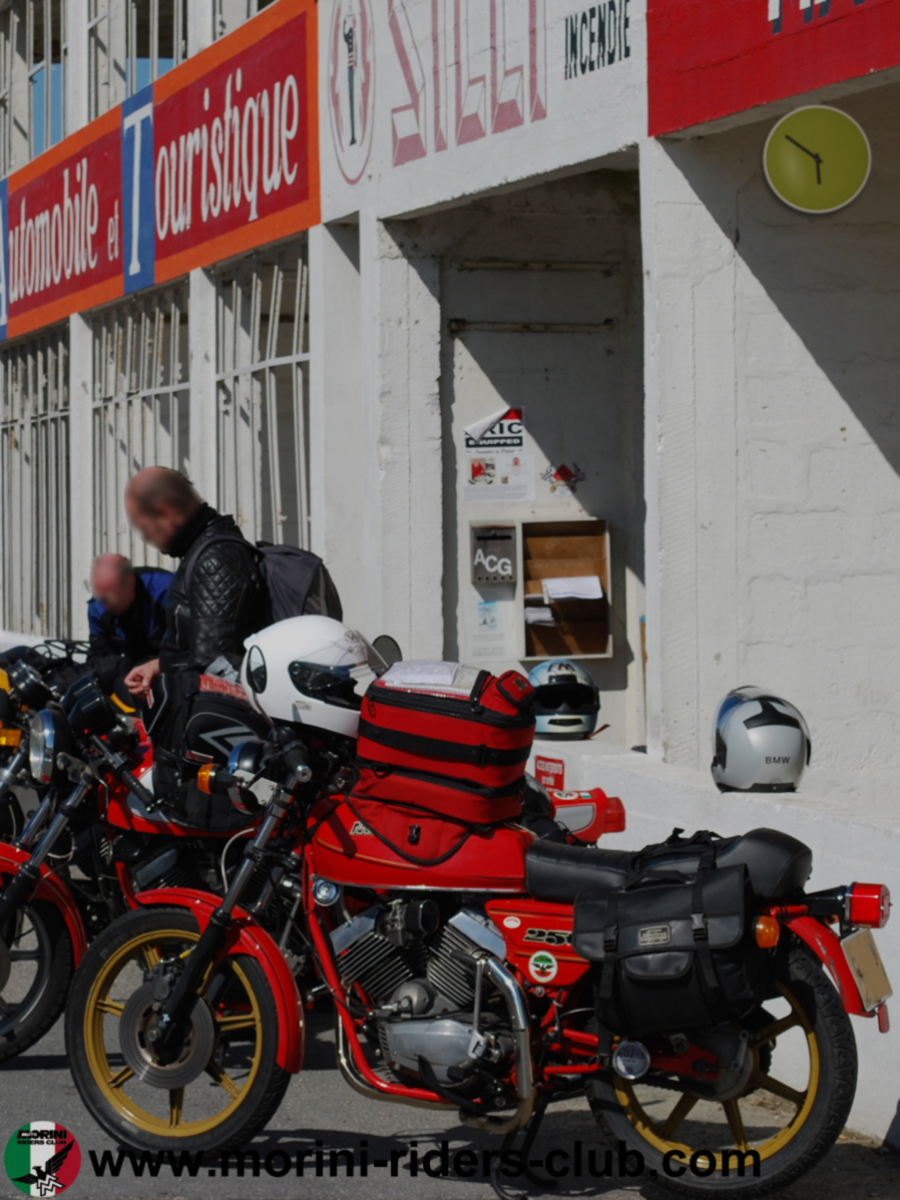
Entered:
5h51
